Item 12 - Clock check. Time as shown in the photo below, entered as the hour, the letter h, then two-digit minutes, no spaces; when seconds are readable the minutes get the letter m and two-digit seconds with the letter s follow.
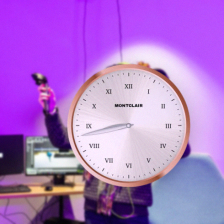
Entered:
8h43
